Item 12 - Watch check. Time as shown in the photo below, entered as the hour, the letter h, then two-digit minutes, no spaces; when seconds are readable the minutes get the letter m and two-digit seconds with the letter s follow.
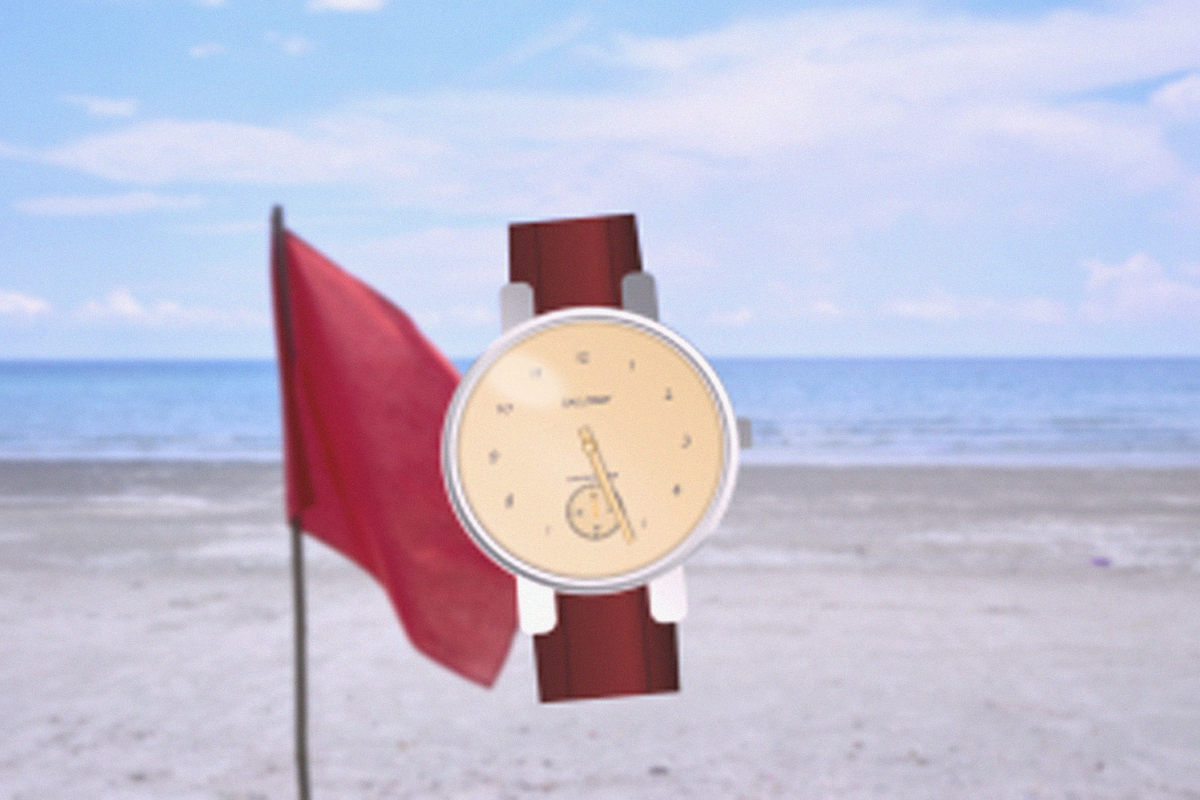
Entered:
5h27
